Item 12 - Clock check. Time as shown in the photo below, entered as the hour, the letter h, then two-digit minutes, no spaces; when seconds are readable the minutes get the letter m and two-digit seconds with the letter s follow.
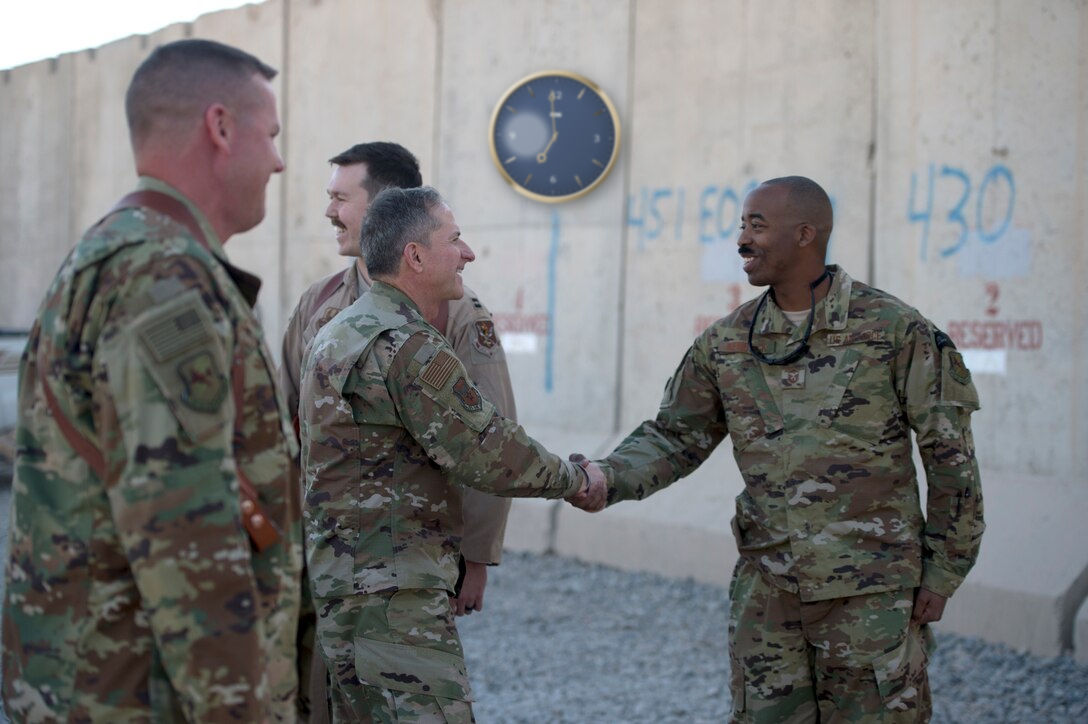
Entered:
6h59
